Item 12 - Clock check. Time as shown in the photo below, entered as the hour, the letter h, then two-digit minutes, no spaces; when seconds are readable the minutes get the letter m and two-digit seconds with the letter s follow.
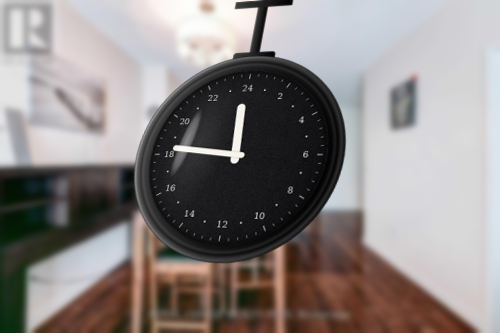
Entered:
23h46
